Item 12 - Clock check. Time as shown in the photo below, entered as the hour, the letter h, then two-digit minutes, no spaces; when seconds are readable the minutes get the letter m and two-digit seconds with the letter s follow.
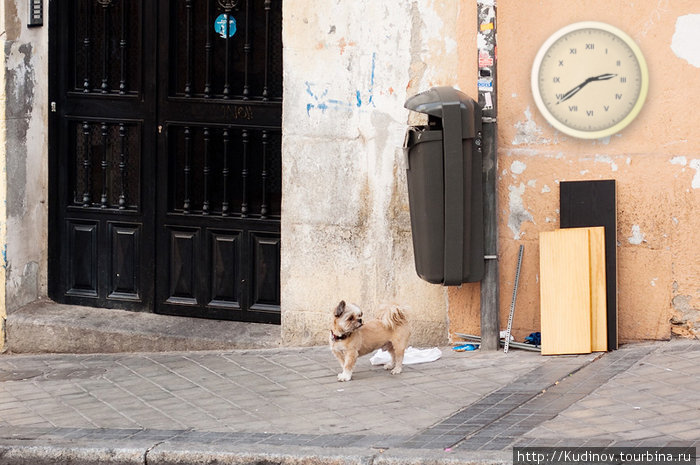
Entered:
2h39
